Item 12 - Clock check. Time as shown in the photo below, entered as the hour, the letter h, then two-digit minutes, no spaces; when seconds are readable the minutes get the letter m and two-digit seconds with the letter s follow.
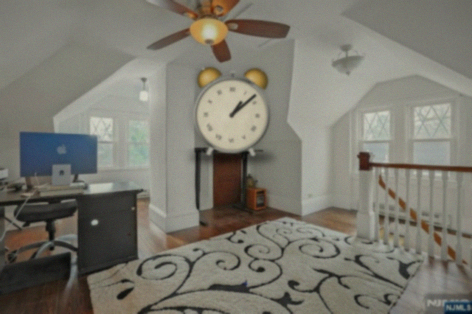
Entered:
1h08
